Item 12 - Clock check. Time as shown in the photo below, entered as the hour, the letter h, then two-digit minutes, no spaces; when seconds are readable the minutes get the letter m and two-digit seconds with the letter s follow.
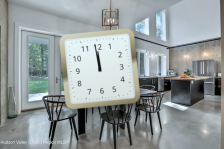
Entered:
11h59
